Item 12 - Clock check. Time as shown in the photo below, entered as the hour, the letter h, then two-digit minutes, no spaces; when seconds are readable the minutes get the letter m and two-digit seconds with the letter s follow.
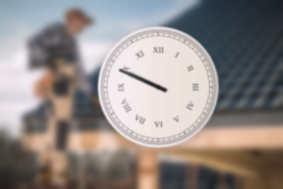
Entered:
9h49
